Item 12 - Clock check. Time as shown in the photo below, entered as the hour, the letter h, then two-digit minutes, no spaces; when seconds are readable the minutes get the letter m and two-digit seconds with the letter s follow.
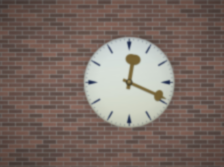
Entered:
12h19
